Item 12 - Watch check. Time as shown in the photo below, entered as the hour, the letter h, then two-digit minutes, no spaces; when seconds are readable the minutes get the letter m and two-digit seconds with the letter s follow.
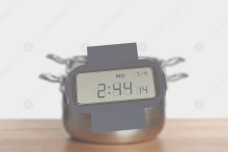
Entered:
2h44m14s
